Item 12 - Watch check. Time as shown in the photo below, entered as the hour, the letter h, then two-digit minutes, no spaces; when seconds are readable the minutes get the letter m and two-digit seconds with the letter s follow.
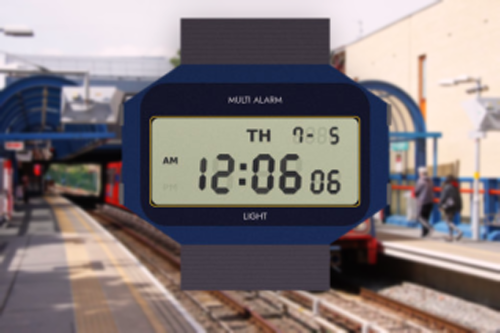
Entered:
12h06m06s
